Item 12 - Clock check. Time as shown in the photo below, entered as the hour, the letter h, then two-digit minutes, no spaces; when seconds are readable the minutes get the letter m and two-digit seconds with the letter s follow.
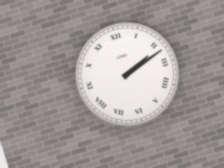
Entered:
2h12
